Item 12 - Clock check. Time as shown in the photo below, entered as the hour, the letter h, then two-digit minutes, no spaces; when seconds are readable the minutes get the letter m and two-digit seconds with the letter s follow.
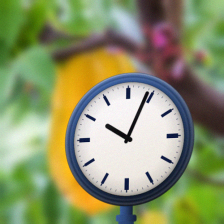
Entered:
10h04
